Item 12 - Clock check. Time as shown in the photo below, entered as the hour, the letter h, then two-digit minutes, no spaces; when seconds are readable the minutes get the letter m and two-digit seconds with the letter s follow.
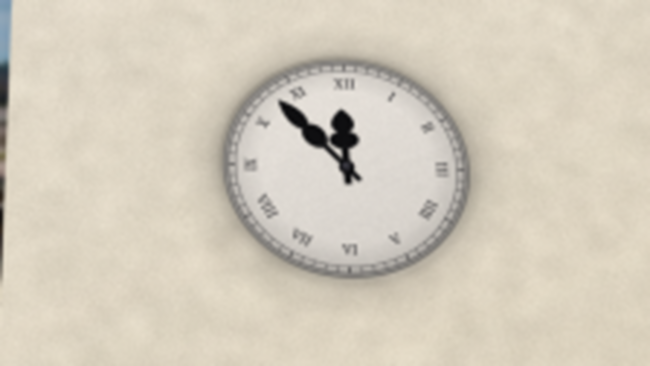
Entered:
11h53
